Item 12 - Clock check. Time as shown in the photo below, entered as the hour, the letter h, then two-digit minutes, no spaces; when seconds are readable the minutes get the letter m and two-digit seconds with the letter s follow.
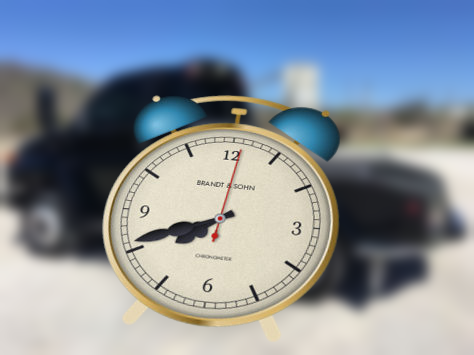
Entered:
7h41m01s
